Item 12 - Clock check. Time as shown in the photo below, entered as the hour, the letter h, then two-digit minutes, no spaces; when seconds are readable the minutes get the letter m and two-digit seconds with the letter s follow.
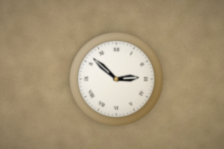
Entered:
2h52
